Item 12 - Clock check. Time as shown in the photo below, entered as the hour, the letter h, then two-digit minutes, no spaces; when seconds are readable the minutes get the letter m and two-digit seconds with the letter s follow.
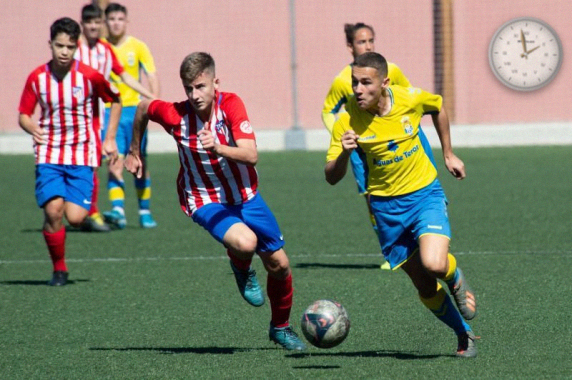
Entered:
1h58
